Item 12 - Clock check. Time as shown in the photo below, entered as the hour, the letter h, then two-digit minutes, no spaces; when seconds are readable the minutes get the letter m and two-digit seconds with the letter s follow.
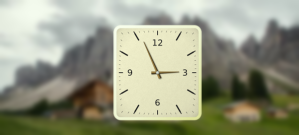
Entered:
2h56
